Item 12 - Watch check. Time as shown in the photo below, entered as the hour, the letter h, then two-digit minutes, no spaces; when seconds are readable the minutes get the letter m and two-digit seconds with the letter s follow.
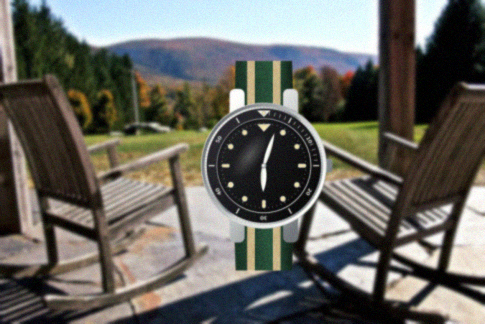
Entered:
6h03
